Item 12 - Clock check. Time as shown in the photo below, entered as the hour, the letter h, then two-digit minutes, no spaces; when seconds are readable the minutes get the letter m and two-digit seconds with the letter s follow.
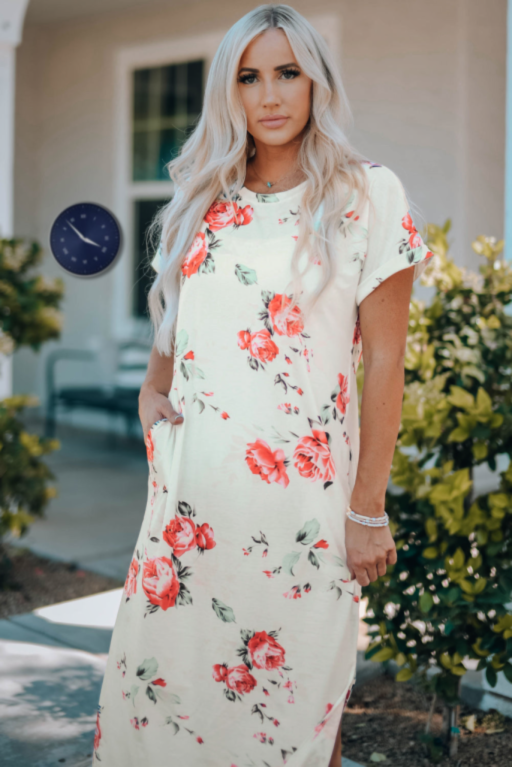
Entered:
3h53
